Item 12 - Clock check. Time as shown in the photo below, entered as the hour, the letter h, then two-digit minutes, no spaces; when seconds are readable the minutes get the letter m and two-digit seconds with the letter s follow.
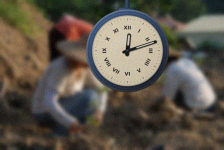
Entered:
12h12
